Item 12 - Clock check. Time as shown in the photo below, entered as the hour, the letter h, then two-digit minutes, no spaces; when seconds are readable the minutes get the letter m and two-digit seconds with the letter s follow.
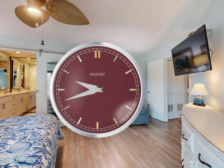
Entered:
9h42
